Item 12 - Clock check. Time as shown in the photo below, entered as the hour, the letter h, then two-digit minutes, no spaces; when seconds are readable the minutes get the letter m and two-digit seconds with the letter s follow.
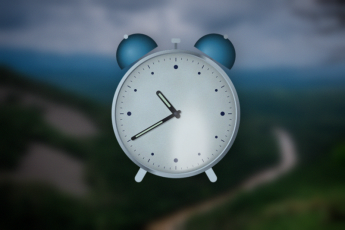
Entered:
10h40
